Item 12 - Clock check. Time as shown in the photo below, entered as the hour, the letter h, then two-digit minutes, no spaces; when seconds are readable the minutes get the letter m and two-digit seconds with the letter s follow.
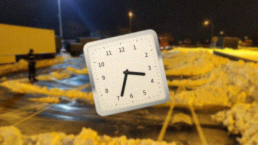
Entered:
3h34
